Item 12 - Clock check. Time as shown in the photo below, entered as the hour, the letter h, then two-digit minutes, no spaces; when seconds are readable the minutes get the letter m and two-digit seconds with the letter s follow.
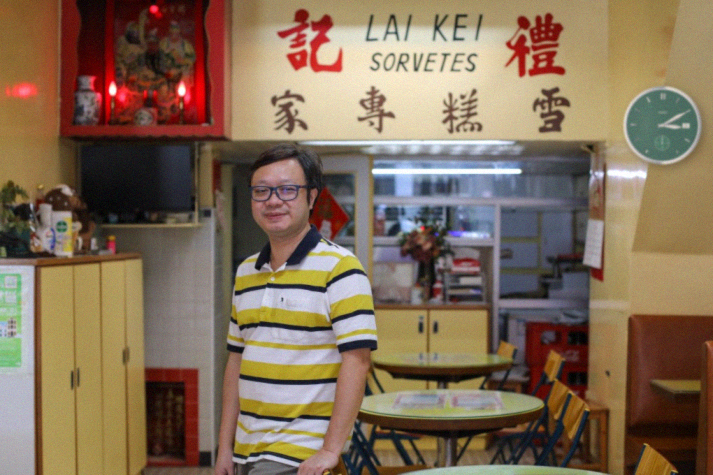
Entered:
3h10
